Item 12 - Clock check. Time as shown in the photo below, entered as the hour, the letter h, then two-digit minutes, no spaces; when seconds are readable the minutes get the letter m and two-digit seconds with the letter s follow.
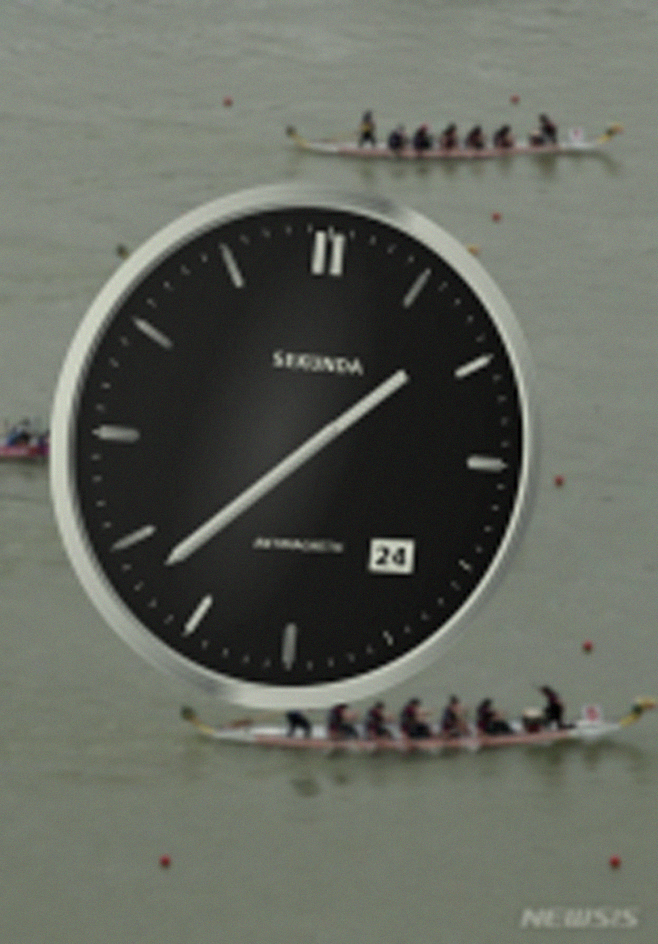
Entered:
1h38
